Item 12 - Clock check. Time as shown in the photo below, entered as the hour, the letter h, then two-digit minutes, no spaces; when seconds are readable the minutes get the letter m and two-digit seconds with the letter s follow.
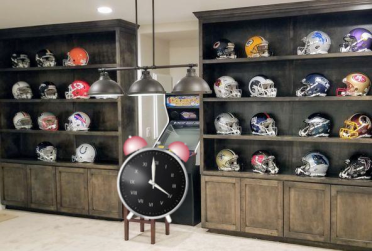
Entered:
3h59
